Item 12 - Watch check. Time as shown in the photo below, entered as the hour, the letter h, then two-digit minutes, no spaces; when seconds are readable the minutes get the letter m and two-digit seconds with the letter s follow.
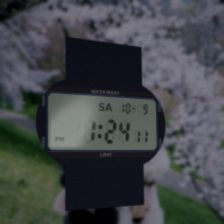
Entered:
1h24m11s
